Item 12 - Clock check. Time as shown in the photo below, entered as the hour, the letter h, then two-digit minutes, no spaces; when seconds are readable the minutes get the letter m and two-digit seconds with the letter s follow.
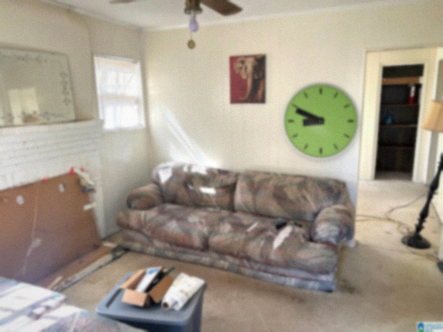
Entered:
8h49
